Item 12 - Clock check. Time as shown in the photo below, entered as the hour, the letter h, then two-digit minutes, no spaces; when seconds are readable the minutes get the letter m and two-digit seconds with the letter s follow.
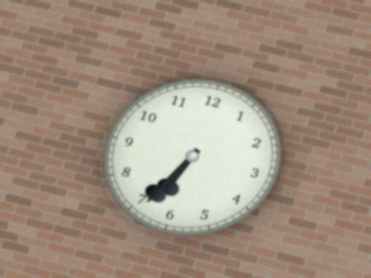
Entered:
6h34
